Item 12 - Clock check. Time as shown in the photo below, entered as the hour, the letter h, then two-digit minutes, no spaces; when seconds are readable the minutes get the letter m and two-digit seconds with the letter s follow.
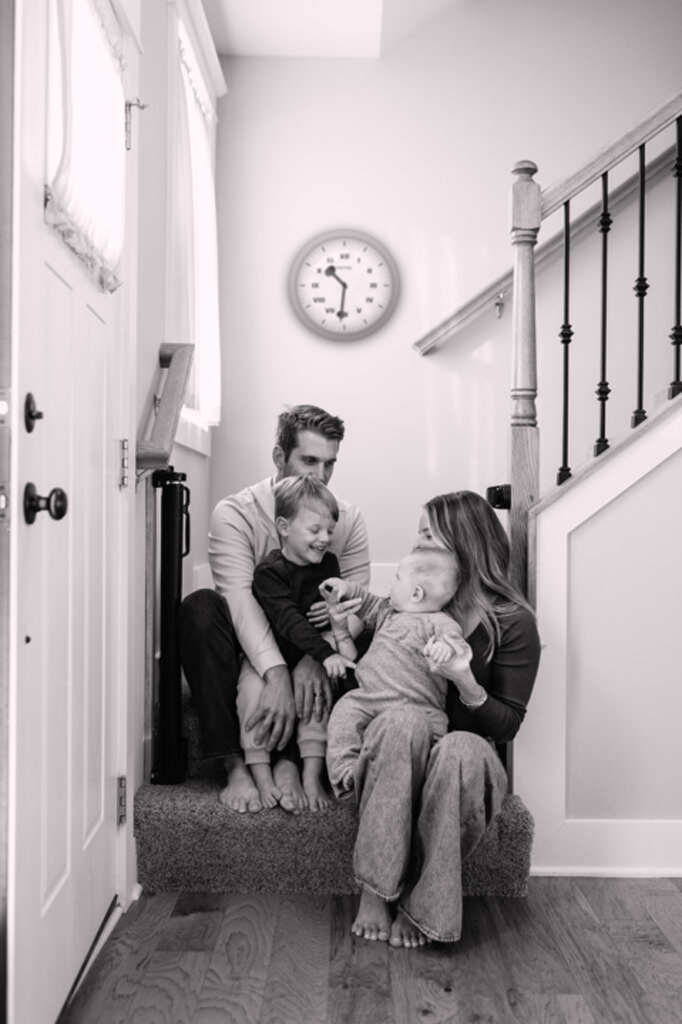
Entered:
10h31
